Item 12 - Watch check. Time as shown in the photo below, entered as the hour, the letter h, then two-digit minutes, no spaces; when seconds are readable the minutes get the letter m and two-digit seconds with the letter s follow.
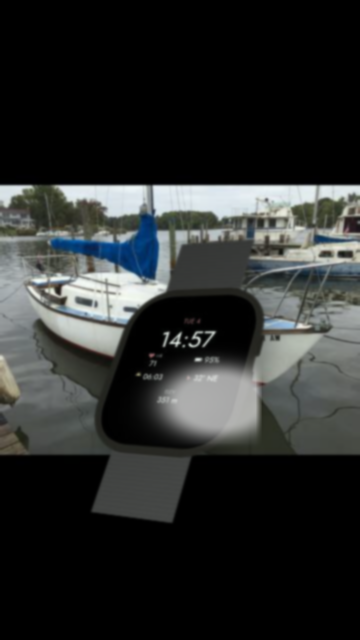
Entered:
14h57
